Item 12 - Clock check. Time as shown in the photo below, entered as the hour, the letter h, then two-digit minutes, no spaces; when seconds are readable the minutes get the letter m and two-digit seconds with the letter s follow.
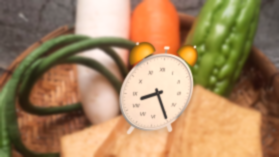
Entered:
8h25
